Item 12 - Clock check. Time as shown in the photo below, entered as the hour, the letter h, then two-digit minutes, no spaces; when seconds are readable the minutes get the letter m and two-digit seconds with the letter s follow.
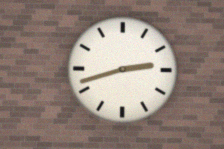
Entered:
2h42
